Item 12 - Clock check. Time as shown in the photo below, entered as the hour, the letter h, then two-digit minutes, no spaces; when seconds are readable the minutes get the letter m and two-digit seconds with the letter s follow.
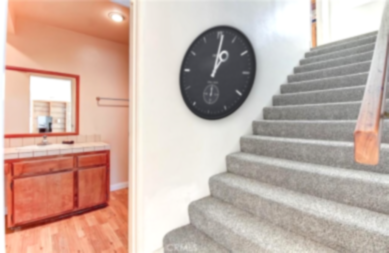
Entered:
1h01
